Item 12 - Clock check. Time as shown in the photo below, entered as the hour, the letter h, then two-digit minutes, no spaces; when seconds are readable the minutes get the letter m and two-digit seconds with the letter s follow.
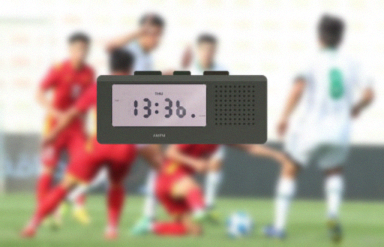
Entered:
13h36
